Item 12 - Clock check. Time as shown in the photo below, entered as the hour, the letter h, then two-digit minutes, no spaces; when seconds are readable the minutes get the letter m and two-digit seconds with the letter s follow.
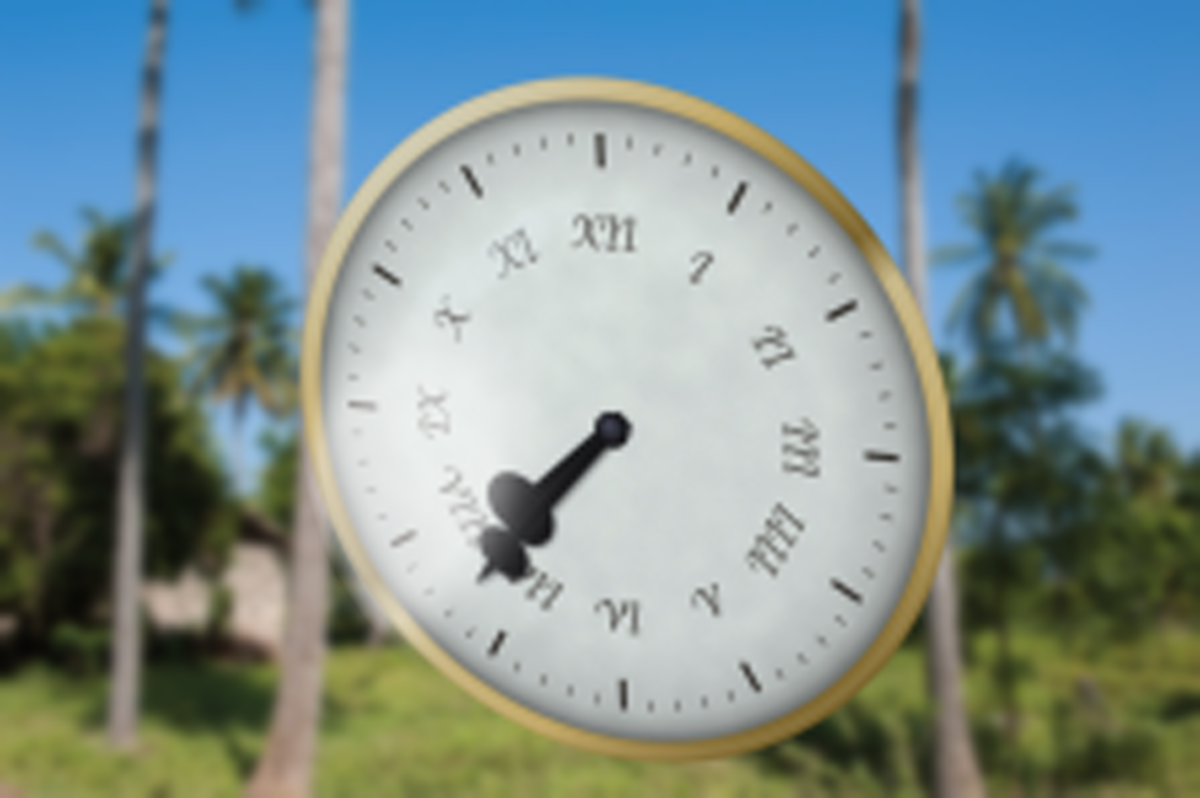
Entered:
7h37
